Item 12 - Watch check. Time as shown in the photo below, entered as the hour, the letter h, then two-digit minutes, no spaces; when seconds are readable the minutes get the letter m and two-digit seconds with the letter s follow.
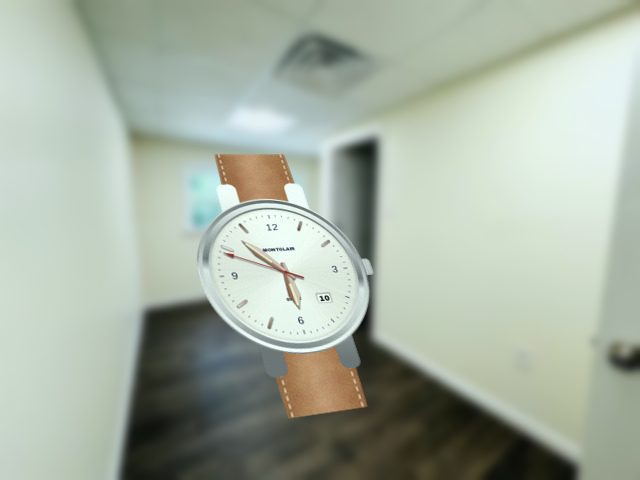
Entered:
5h52m49s
